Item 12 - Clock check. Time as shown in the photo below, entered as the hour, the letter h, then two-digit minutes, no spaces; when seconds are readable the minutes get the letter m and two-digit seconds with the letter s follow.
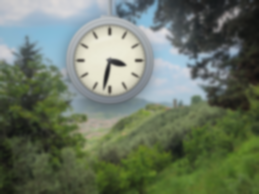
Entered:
3h32
